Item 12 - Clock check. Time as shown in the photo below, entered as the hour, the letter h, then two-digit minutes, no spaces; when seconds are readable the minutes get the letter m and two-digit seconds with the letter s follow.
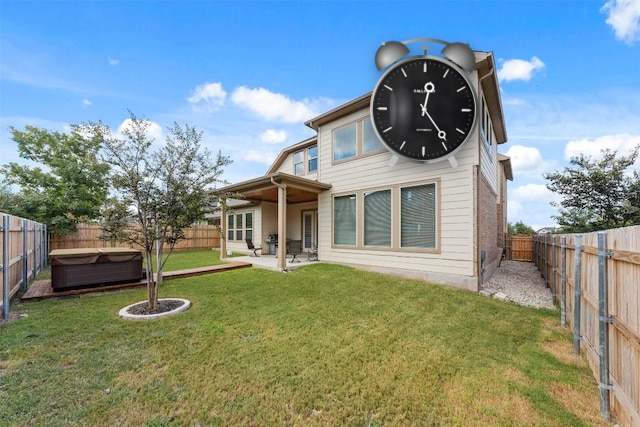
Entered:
12h24
